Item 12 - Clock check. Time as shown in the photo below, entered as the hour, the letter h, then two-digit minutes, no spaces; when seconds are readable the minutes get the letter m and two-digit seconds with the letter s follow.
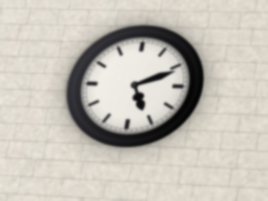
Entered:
5h11
